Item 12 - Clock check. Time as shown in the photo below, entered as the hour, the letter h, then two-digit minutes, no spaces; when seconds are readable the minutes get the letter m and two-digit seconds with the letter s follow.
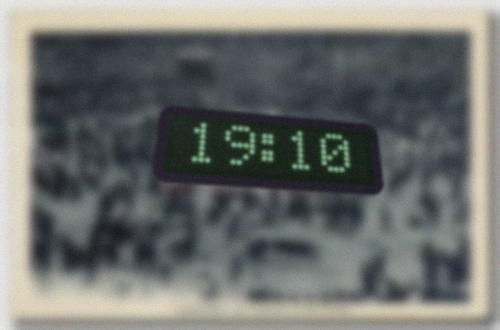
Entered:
19h10
